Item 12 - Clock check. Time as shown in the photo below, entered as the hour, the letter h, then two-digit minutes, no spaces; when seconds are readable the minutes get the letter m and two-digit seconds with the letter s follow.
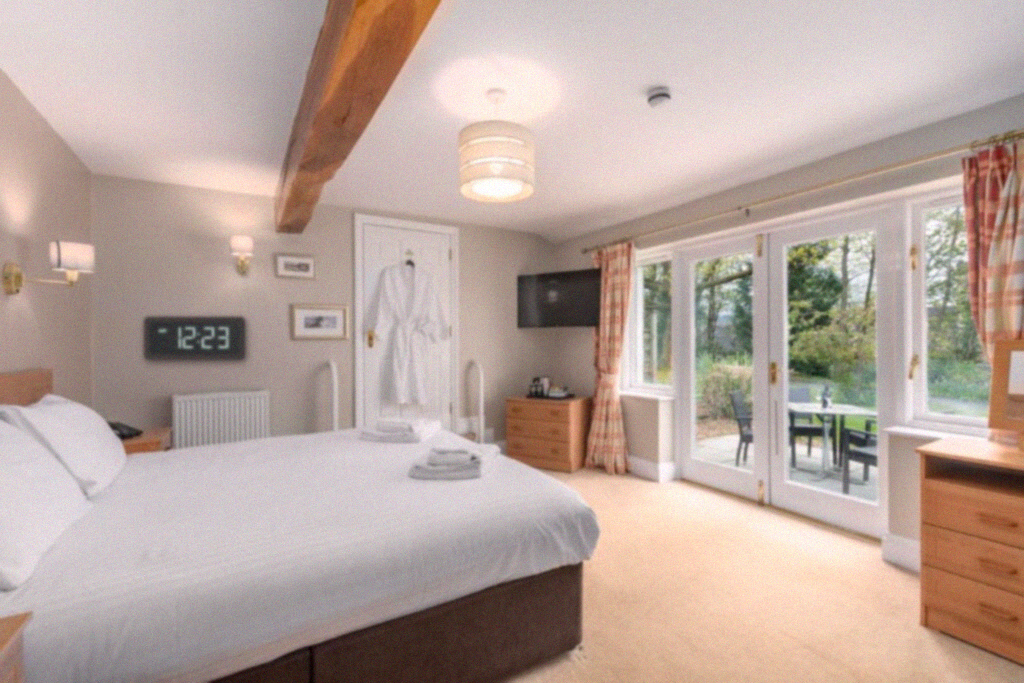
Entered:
12h23
